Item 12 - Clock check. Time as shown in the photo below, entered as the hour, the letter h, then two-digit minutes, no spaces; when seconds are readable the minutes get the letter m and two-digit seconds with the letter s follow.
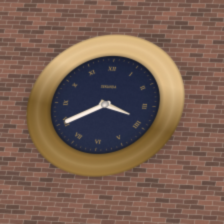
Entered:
3h40
